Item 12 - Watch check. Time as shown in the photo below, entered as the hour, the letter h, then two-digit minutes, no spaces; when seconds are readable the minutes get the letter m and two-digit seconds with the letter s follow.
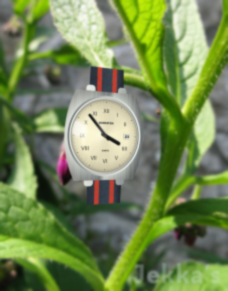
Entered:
3h53
